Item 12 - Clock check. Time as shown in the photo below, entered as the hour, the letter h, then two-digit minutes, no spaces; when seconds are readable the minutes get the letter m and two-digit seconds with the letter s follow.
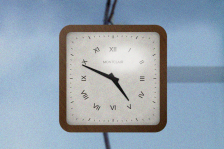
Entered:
4h49
